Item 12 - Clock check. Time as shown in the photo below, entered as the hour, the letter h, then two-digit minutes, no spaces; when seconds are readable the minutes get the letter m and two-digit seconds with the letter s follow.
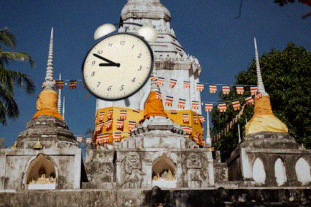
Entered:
8h48
